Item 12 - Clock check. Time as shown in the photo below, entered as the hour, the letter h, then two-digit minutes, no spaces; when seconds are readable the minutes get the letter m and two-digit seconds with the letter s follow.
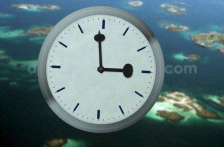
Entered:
2h59
